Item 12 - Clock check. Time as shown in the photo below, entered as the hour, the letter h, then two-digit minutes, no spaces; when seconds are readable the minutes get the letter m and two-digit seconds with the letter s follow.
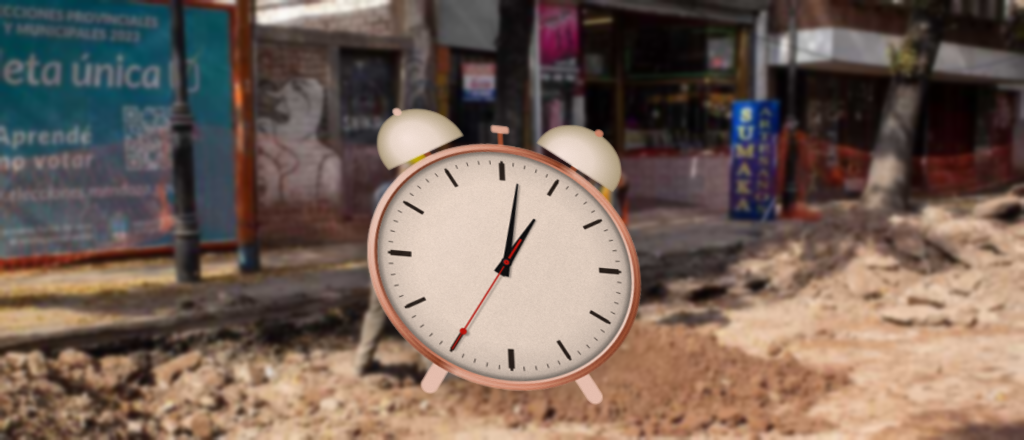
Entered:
1h01m35s
